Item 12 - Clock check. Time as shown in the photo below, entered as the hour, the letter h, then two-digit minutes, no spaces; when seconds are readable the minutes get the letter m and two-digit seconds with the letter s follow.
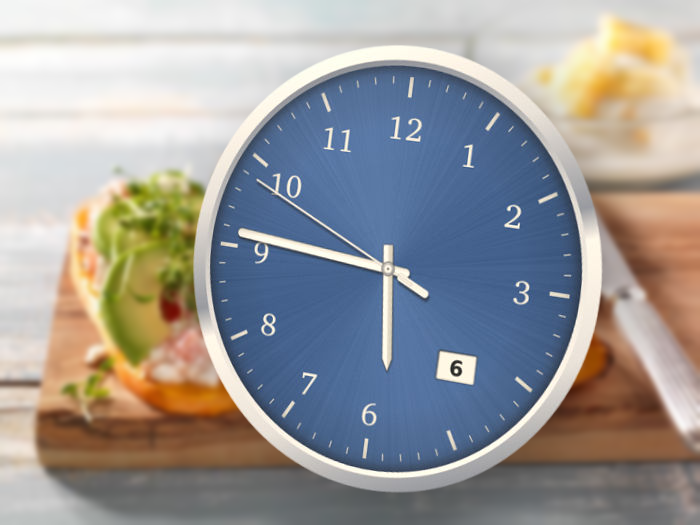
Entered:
5h45m49s
